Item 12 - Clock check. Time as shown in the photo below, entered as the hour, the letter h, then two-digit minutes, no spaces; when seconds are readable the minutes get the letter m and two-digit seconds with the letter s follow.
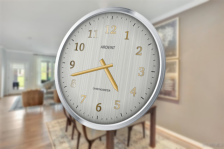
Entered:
4h42
